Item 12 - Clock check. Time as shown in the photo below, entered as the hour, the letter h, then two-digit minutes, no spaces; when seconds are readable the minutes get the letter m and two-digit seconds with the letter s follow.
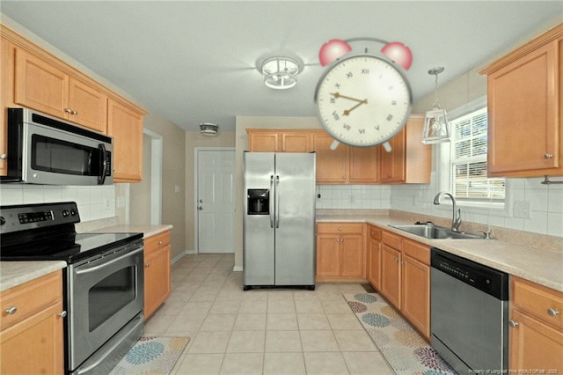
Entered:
7h47
